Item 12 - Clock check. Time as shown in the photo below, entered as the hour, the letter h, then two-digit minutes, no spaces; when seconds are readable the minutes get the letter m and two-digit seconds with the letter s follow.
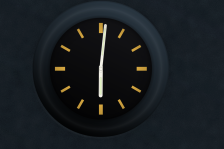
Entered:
6h01
